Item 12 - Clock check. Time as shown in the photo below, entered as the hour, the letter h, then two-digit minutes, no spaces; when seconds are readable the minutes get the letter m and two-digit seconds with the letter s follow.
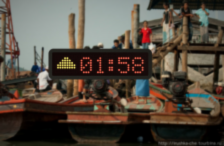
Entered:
1h58
